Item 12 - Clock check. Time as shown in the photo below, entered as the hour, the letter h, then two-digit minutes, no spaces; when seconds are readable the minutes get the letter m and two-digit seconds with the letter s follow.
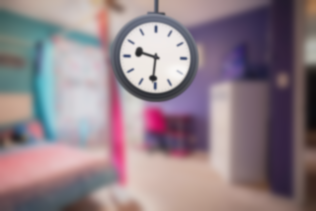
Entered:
9h31
